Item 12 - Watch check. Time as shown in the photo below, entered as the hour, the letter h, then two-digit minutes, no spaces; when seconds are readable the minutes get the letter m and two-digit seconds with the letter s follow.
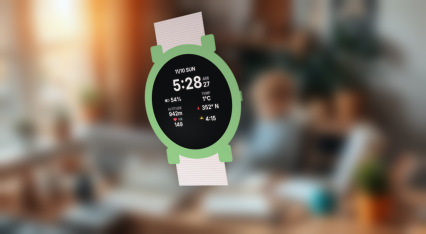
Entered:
5h28
